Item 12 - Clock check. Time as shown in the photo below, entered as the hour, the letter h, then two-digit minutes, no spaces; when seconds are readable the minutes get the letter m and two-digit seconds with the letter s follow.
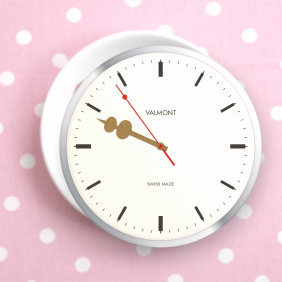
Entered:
9h48m54s
